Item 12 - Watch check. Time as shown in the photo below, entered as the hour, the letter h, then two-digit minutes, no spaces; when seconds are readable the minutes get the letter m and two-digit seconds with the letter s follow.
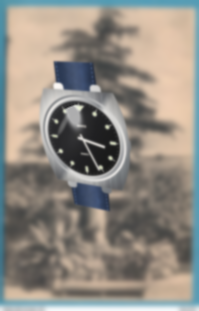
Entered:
3h26
